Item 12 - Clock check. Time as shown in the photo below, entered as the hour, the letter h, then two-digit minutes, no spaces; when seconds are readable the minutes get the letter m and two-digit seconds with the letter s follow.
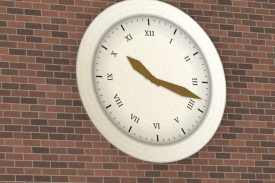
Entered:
10h18
